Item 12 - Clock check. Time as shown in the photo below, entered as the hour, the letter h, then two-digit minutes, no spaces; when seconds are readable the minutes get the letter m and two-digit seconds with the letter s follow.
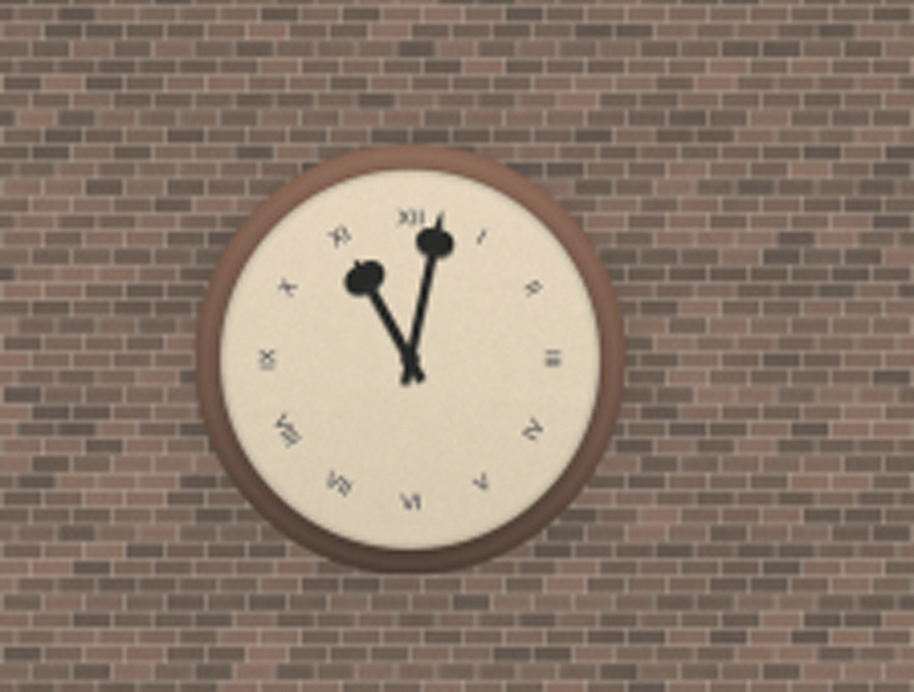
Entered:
11h02
